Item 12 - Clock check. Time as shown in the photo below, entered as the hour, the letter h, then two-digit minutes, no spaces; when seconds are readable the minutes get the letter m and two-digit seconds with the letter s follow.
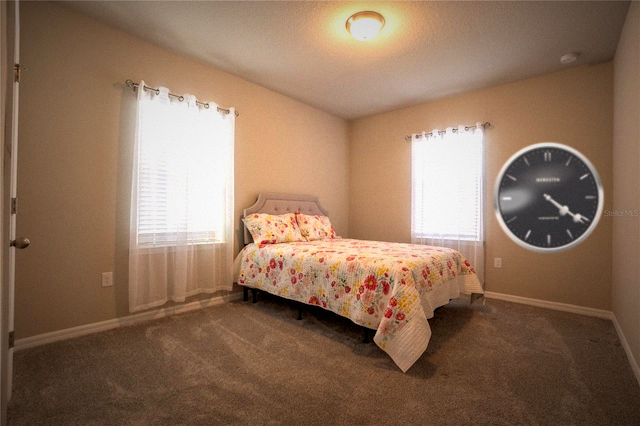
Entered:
4h21
